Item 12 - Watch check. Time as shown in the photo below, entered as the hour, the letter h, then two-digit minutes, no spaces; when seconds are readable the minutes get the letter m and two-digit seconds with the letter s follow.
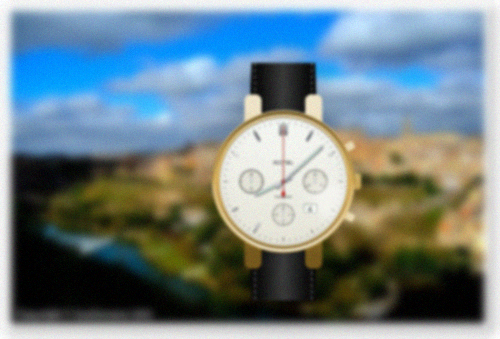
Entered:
8h08
